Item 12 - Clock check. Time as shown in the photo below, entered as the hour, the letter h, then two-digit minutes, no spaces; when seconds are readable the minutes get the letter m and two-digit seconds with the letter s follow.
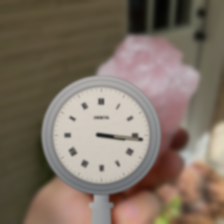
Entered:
3h16
